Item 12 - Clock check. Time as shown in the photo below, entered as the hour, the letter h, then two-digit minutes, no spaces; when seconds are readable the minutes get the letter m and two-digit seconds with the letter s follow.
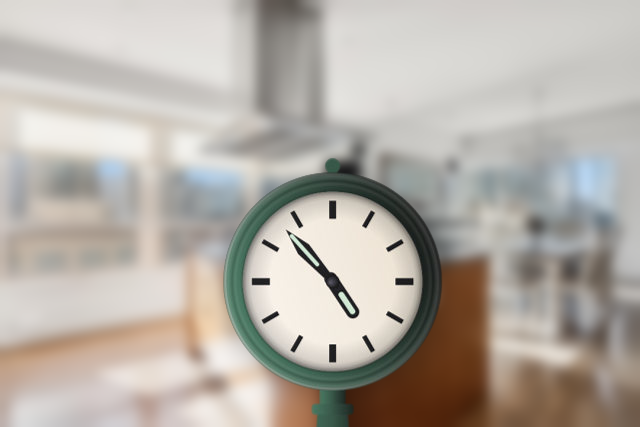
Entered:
4h53
